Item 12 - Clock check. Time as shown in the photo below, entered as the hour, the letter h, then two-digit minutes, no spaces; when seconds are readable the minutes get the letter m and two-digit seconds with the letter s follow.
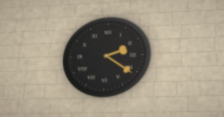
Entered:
2h21
